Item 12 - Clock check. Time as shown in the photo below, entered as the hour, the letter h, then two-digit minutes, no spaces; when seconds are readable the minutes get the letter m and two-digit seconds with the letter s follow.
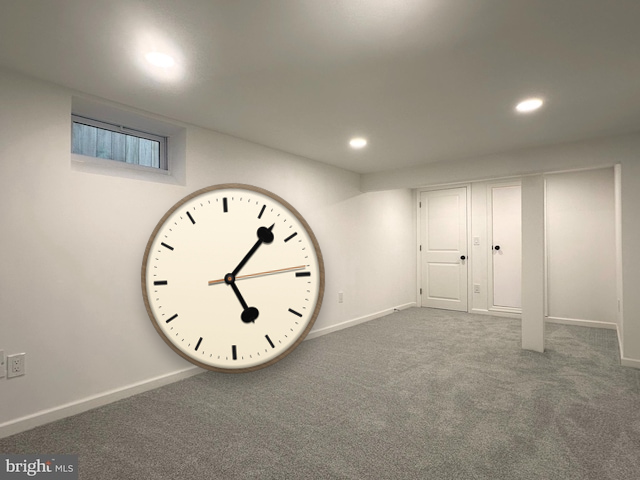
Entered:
5h07m14s
